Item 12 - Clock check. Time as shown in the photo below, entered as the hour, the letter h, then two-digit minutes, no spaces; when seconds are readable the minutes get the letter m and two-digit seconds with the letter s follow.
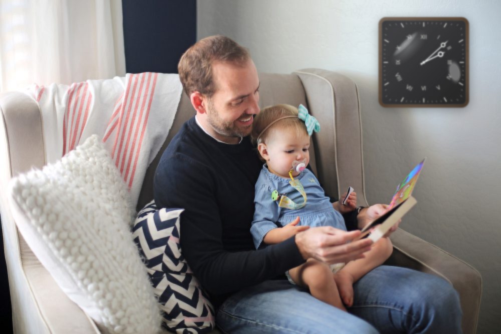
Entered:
2h08
